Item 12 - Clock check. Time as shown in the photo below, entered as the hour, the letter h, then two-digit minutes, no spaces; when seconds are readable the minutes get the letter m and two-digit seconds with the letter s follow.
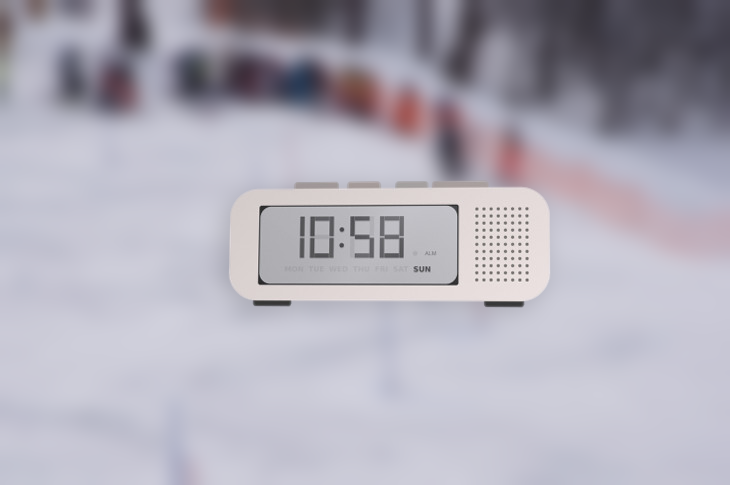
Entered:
10h58
